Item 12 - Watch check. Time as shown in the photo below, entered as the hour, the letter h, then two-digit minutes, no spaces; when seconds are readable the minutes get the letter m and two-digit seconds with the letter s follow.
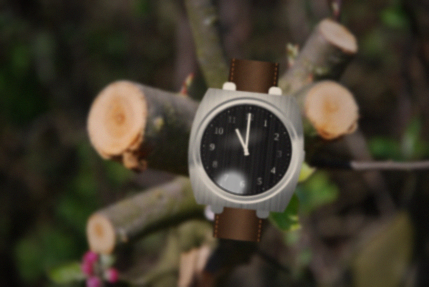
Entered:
11h00
